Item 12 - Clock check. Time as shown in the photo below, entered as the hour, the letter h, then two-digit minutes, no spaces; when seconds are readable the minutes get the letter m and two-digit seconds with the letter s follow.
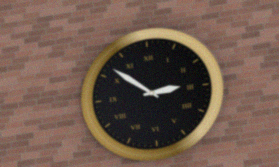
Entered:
2h52
